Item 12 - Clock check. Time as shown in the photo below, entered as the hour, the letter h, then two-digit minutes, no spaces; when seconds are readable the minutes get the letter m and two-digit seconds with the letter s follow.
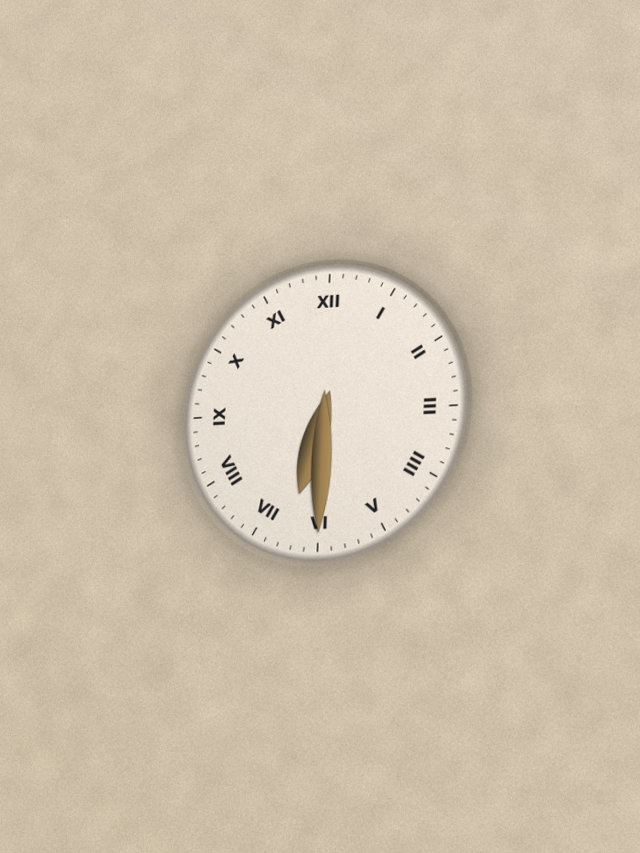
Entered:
6h30
